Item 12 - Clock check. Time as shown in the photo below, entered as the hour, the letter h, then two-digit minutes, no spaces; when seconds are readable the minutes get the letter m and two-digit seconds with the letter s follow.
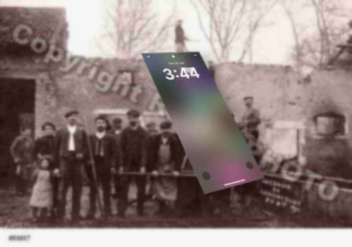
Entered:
3h44
